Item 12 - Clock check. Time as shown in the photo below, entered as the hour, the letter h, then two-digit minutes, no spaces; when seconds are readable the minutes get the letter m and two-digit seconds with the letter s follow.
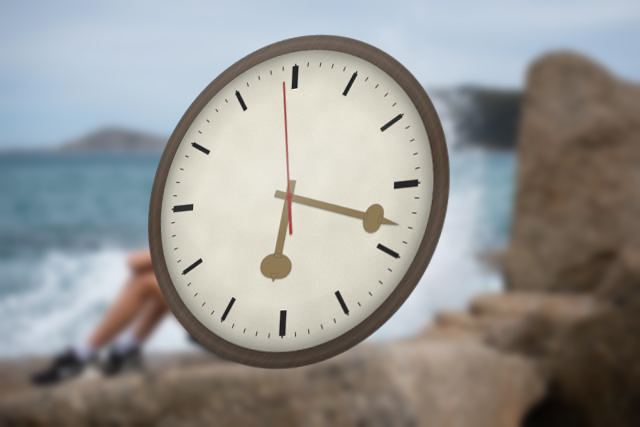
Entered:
6h17m59s
